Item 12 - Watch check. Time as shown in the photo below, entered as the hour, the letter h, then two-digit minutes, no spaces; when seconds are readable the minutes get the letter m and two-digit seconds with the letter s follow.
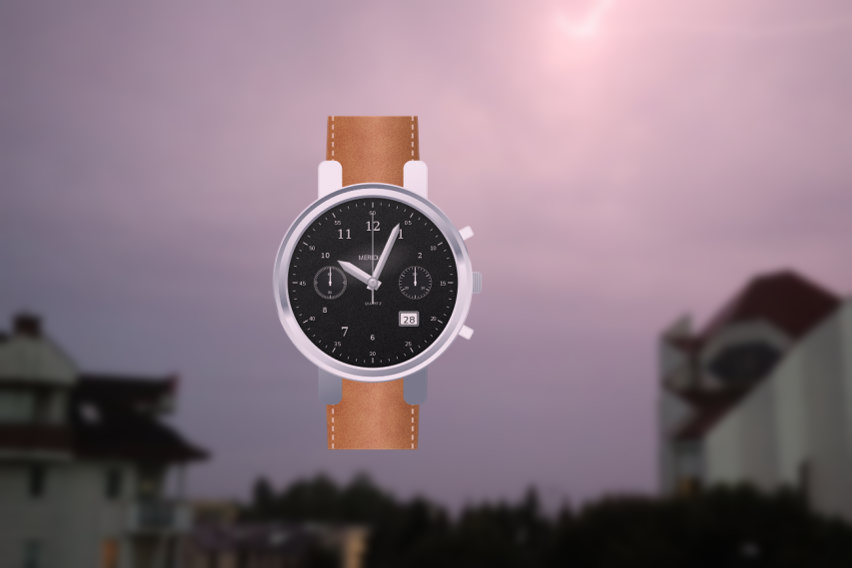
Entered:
10h04
